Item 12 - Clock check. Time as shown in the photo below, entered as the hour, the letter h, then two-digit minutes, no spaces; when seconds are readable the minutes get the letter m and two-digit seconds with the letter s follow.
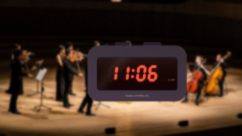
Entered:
11h06
